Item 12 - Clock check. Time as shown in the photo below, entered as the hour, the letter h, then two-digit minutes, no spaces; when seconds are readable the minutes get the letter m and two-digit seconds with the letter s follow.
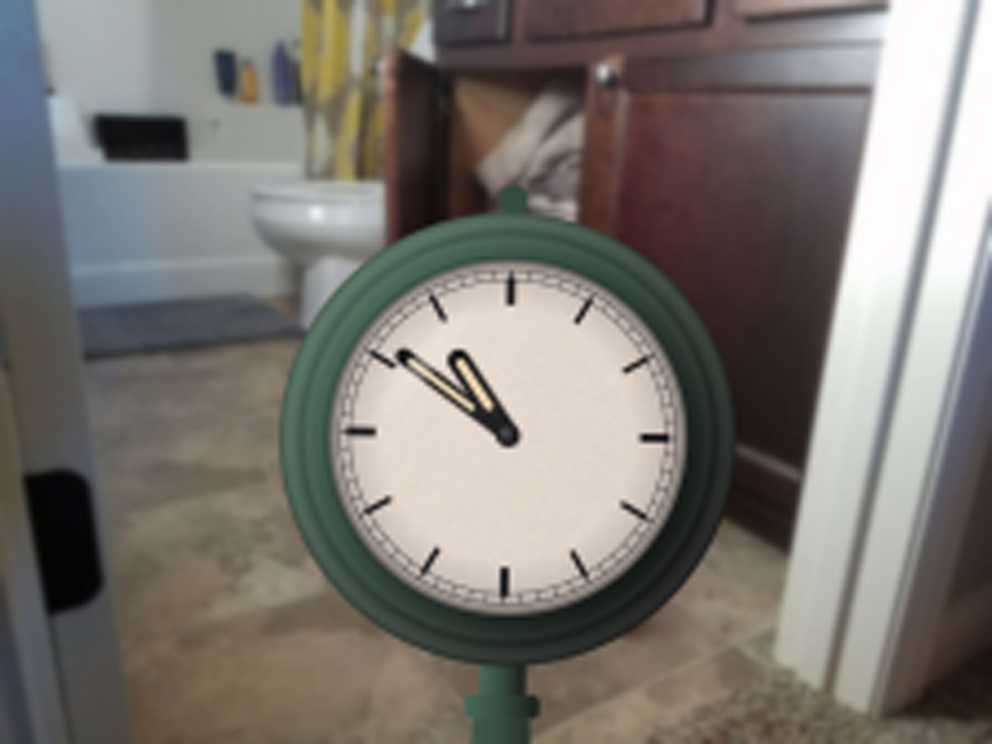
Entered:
10h51
